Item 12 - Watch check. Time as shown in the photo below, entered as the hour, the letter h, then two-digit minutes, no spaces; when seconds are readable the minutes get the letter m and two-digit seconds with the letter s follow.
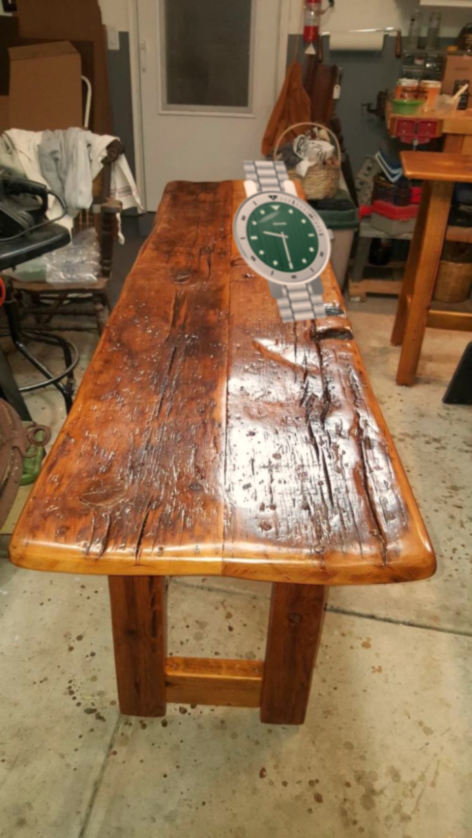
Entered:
9h30
